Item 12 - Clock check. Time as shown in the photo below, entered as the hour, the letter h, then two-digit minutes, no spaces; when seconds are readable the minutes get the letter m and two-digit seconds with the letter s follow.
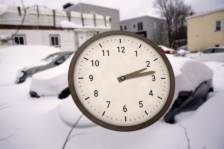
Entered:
2h13
